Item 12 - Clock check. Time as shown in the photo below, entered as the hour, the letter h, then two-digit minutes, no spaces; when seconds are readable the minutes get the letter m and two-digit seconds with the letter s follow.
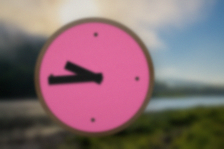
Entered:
9h44
